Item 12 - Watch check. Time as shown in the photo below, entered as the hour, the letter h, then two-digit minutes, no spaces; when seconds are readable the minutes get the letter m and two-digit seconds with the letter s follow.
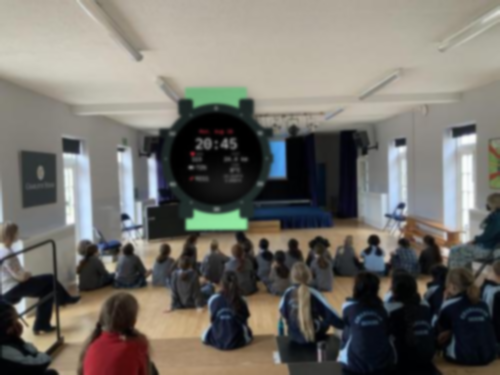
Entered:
20h45
